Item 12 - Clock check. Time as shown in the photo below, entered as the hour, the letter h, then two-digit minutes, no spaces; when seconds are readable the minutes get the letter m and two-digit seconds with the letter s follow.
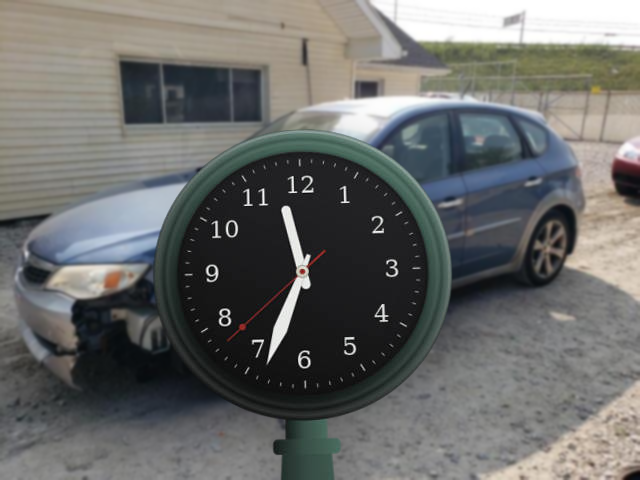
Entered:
11h33m38s
